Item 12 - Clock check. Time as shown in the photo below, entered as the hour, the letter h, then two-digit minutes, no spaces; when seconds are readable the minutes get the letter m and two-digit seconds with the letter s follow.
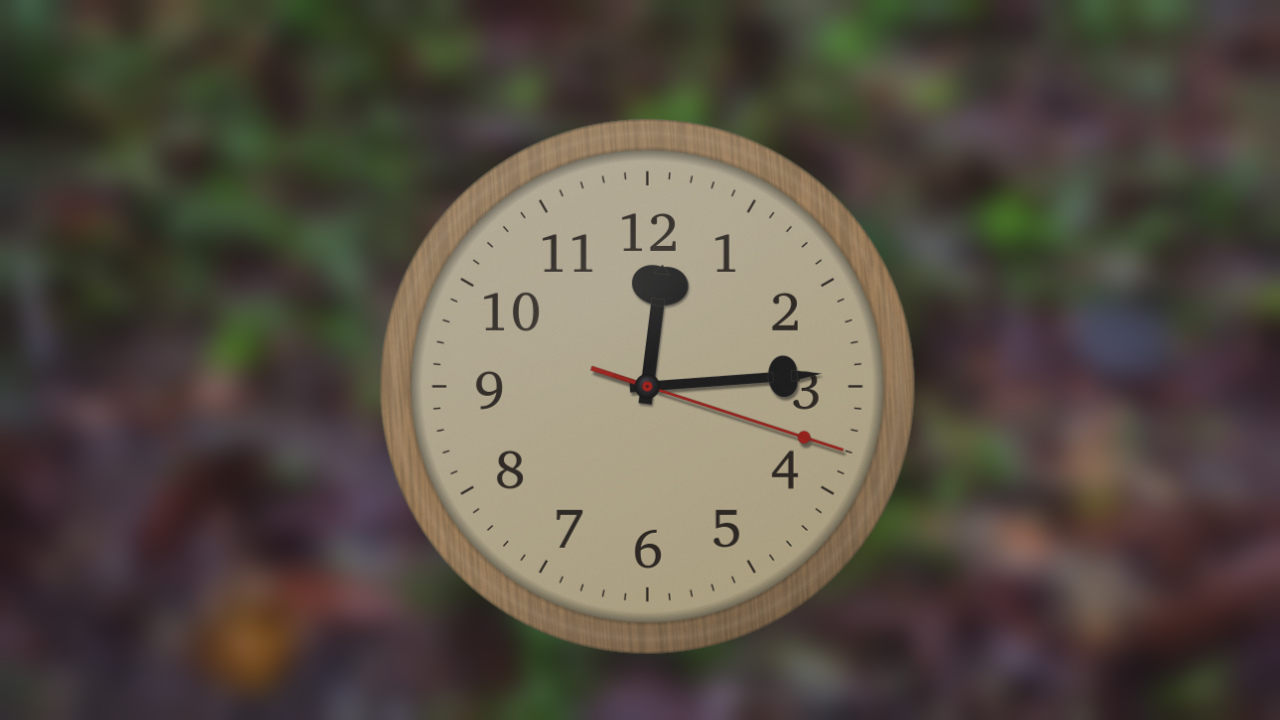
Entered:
12h14m18s
